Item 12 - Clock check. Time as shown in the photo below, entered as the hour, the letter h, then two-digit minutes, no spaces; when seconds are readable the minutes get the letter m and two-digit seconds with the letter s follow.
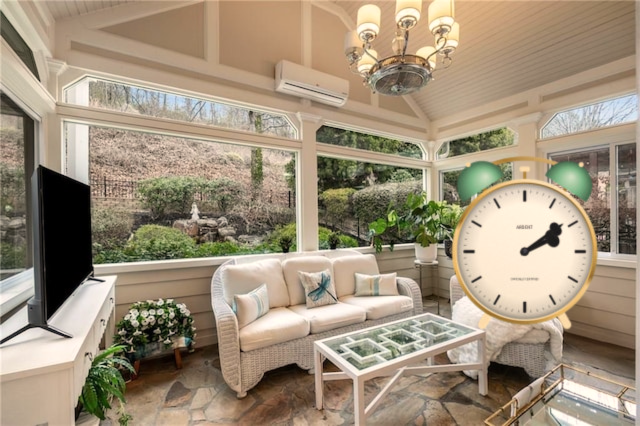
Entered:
2h09
